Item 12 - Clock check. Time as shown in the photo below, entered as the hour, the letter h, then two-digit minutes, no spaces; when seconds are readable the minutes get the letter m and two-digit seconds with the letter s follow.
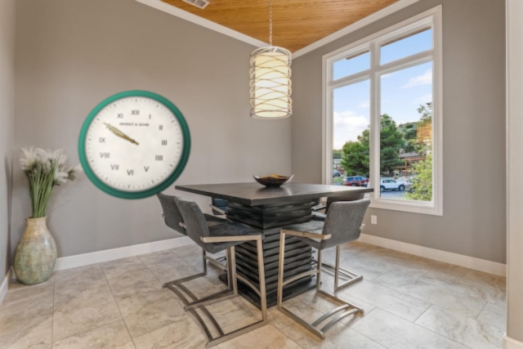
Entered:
9h50
